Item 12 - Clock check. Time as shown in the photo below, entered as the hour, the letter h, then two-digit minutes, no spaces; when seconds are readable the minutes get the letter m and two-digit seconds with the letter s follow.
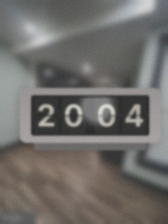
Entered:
20h04
